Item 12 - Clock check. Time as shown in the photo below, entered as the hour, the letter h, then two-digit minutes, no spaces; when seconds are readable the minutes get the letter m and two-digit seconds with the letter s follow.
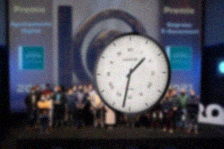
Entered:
1h32
